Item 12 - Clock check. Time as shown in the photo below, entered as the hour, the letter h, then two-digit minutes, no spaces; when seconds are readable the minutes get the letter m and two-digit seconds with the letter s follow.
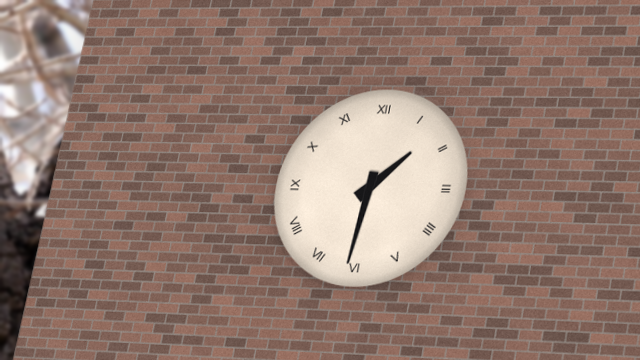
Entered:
1h31
